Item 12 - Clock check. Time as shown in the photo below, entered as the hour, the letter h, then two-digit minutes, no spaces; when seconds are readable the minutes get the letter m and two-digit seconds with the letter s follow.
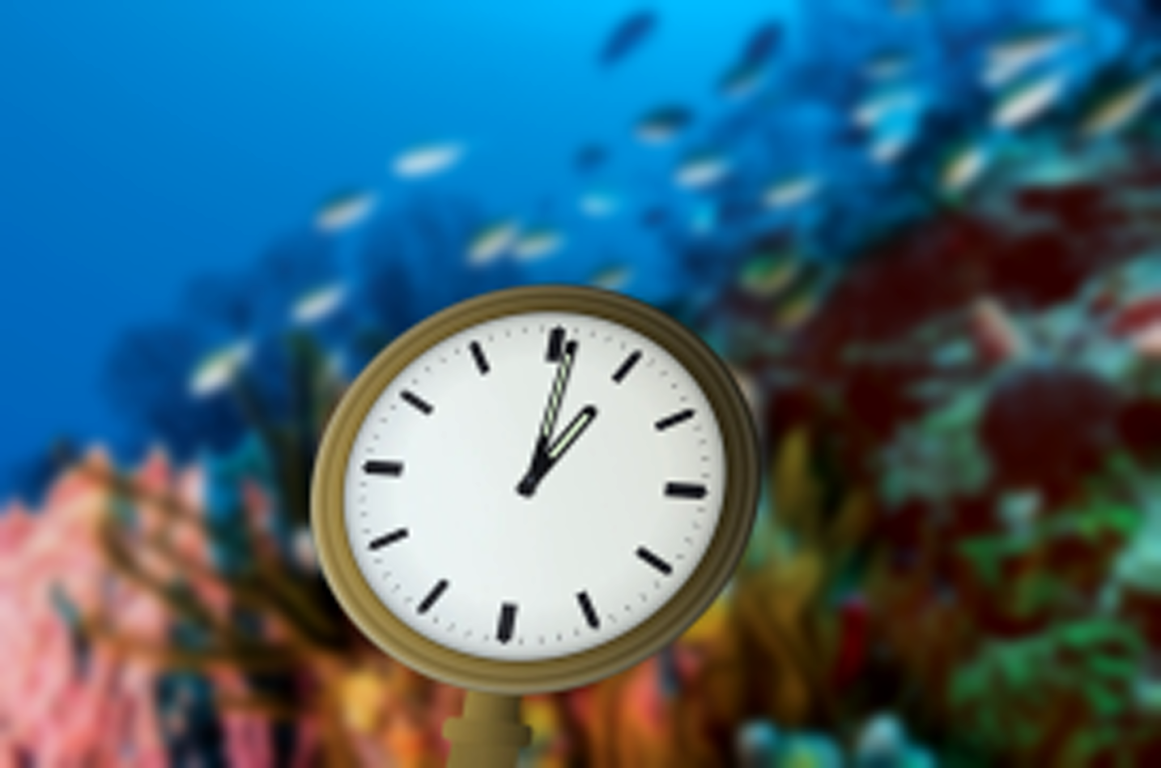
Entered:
1h01
